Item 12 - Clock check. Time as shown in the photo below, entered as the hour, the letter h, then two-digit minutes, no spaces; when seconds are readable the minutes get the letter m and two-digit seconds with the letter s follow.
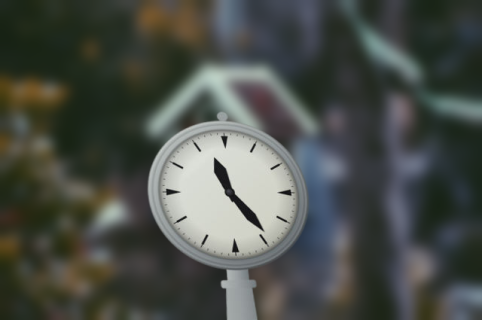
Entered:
11h24
